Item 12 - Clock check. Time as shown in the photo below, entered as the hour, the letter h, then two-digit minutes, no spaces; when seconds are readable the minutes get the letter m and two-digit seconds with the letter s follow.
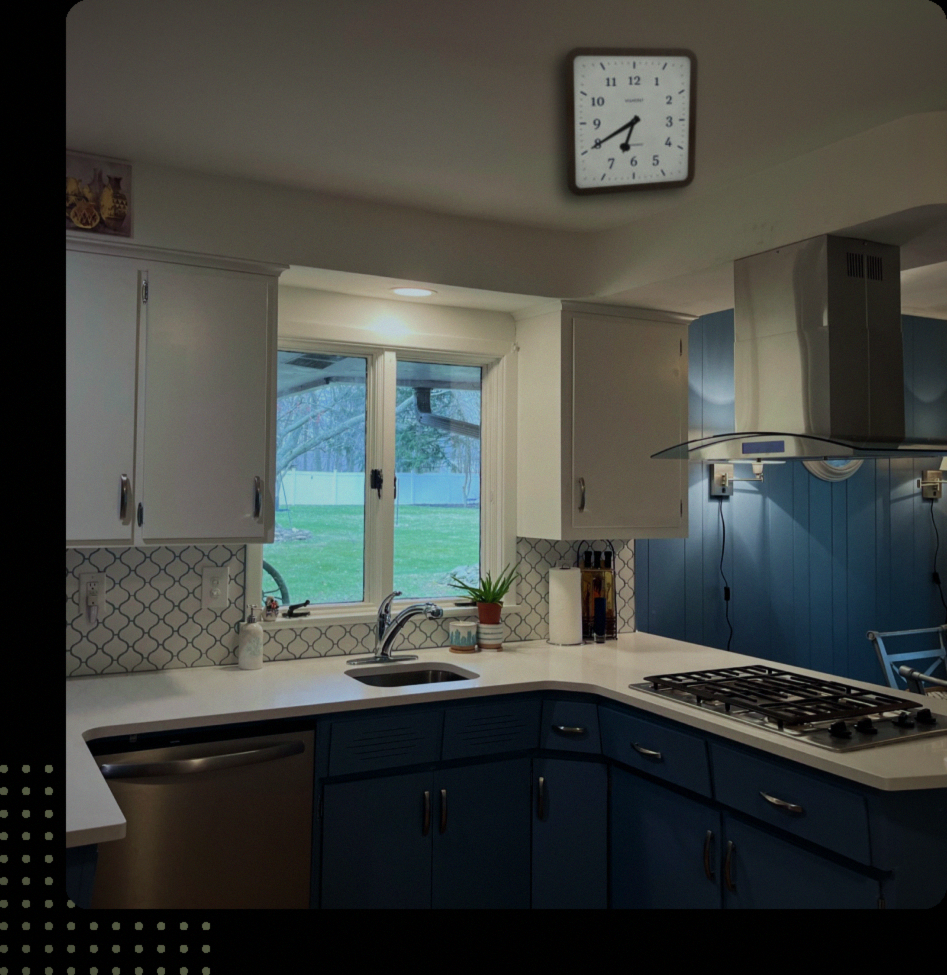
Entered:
6h40
